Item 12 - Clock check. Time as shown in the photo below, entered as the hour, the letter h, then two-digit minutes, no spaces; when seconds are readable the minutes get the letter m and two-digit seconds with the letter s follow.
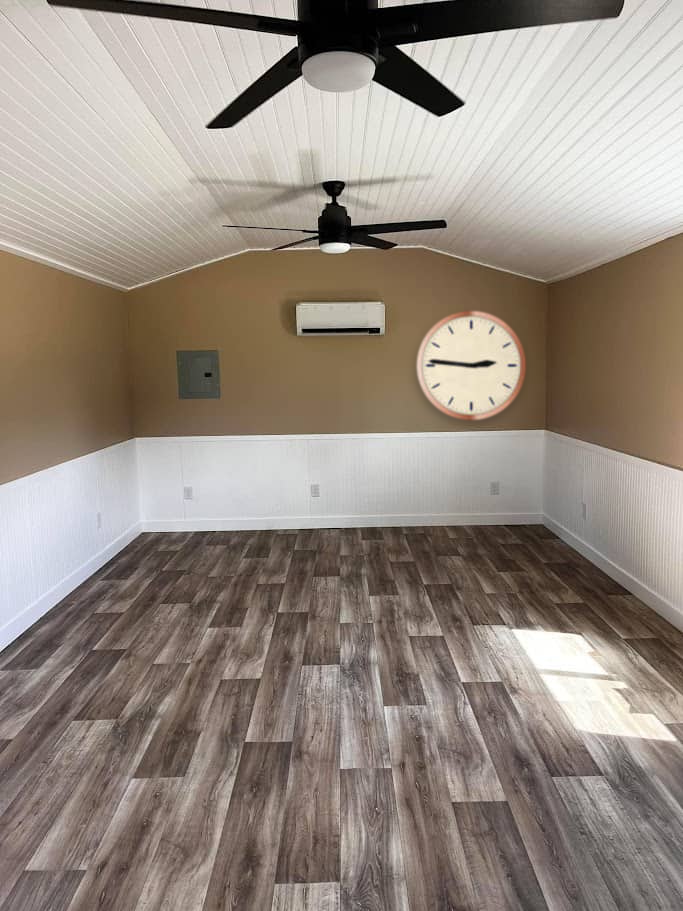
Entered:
2h46
